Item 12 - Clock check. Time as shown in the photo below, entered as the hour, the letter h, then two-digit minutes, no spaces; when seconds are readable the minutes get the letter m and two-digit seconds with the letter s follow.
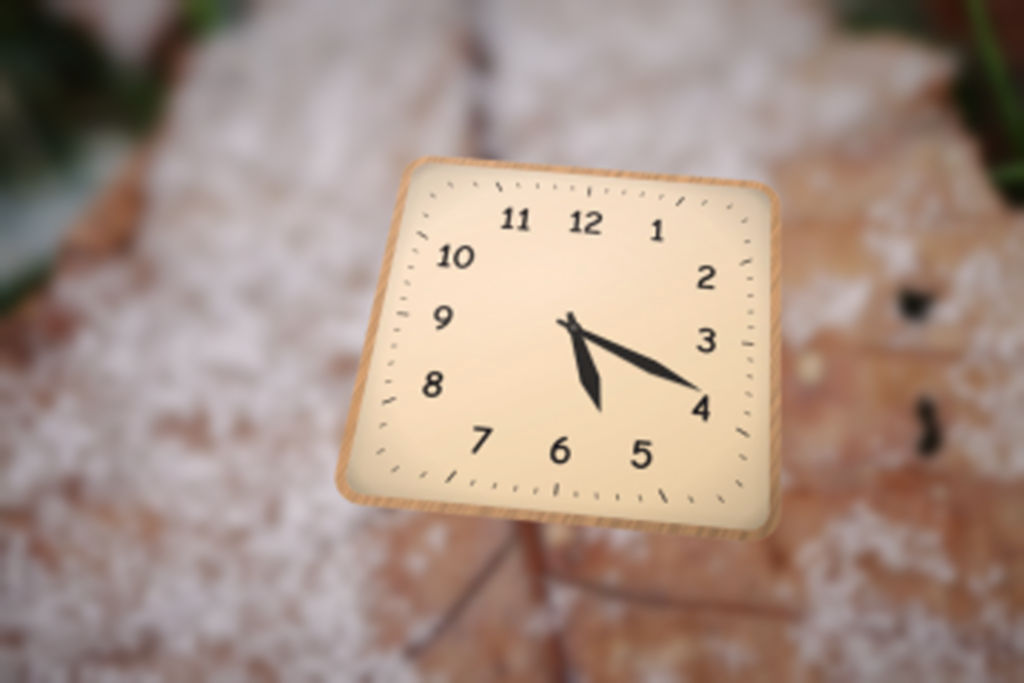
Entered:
5h19
